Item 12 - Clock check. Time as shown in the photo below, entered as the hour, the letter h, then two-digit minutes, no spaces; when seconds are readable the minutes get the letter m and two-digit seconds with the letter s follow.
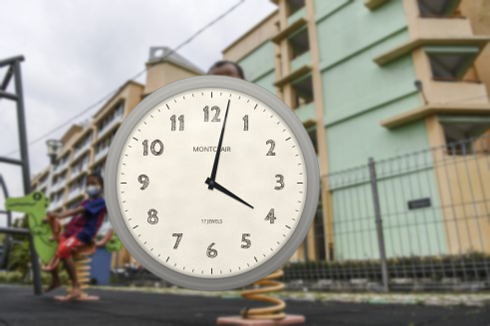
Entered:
4h02
